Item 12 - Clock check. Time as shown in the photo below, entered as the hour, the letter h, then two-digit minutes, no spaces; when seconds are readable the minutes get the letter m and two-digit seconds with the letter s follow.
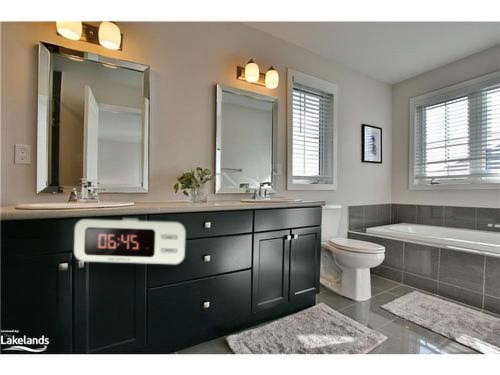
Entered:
6h45
